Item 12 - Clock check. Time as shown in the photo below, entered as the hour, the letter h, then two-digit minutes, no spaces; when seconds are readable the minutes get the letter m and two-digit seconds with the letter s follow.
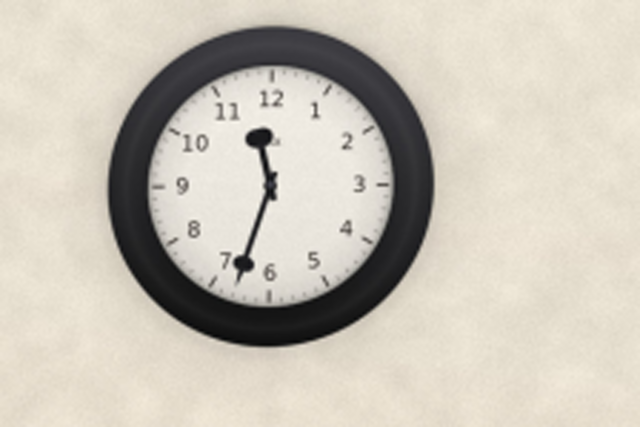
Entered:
11h33
